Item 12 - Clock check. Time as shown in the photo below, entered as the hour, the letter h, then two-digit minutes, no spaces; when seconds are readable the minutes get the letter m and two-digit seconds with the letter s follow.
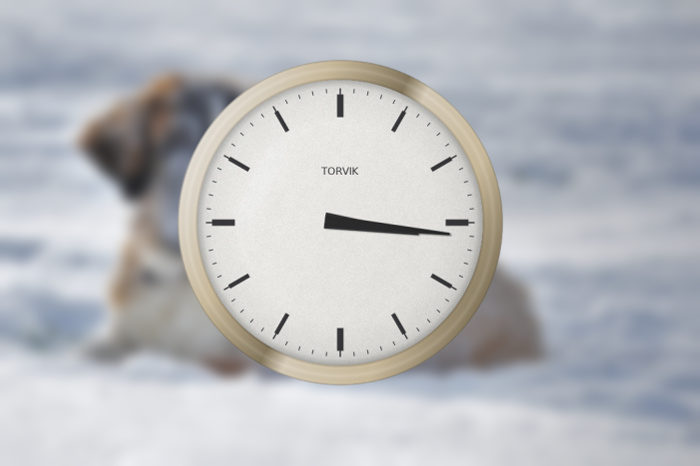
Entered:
3h16
